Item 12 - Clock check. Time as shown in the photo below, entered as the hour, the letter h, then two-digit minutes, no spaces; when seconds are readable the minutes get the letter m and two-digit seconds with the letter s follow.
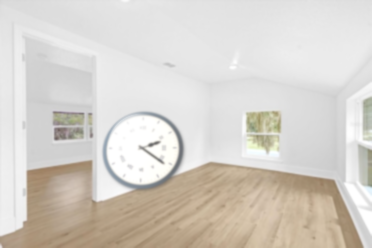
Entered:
2h21
